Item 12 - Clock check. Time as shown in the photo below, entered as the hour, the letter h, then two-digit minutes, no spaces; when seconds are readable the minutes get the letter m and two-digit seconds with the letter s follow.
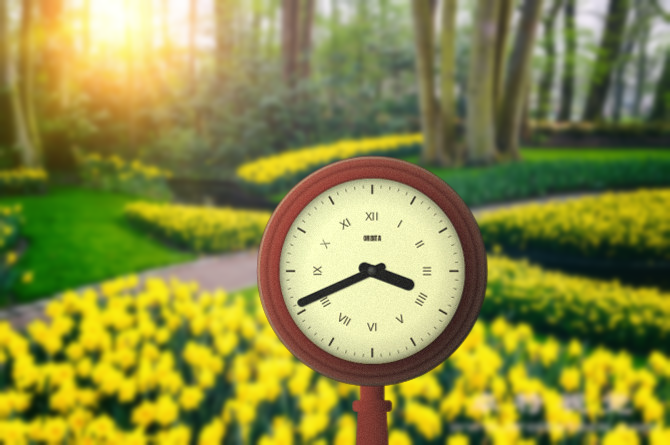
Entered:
3h41
